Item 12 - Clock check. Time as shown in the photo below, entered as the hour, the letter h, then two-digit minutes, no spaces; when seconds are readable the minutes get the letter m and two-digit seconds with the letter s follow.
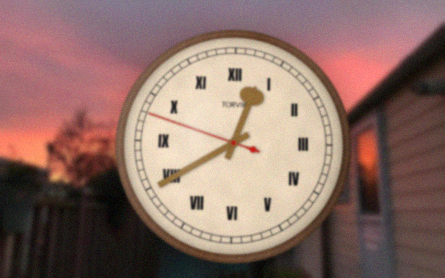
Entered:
12h39m48s
